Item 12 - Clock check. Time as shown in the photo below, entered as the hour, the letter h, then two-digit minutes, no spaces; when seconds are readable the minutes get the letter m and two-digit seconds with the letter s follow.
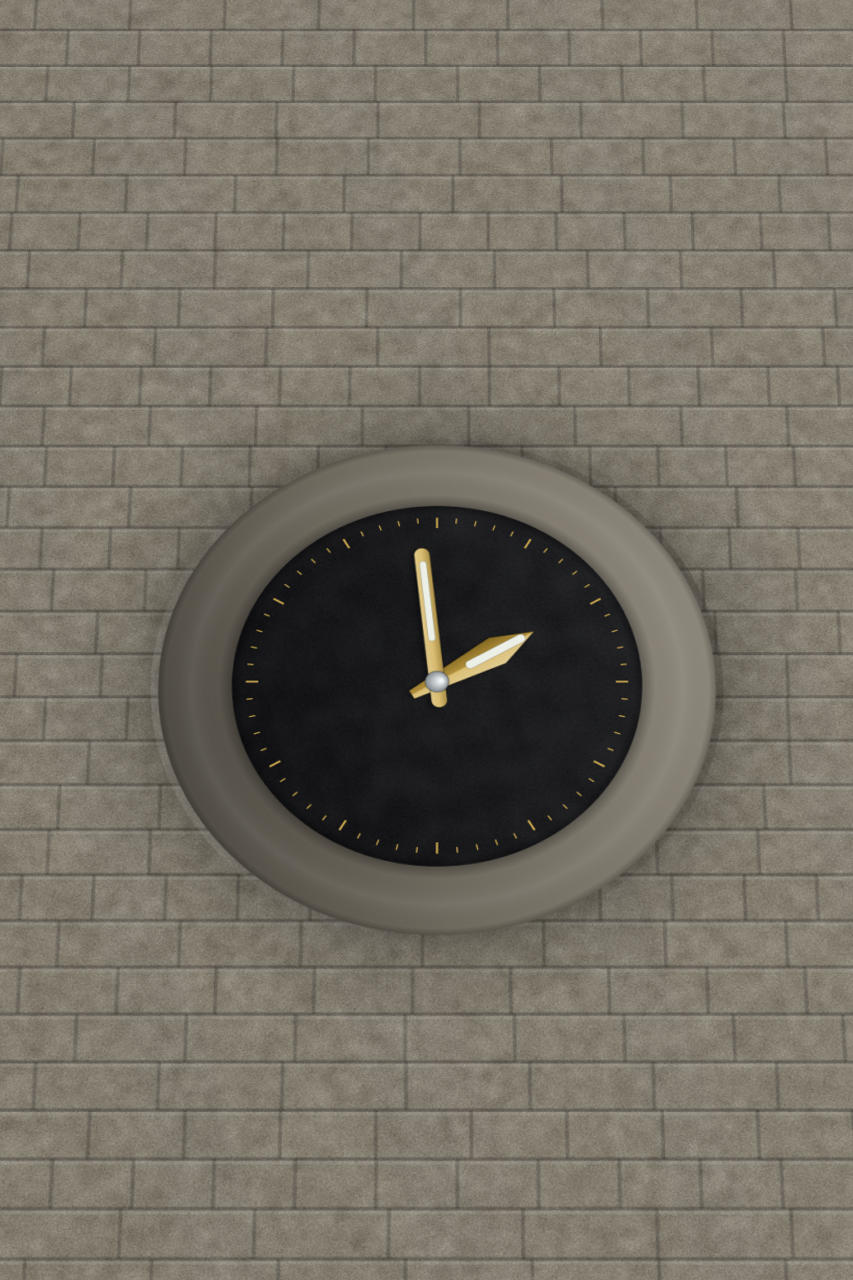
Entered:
1h59
